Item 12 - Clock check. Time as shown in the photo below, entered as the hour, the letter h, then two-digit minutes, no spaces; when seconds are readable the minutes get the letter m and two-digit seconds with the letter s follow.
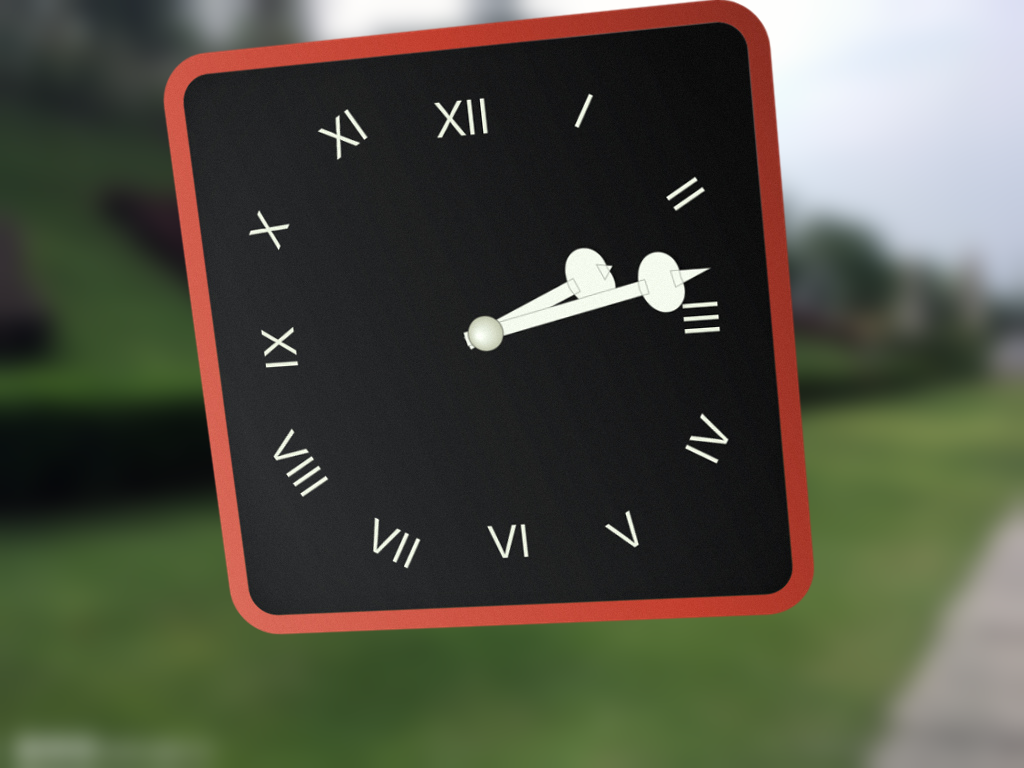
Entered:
2h13
